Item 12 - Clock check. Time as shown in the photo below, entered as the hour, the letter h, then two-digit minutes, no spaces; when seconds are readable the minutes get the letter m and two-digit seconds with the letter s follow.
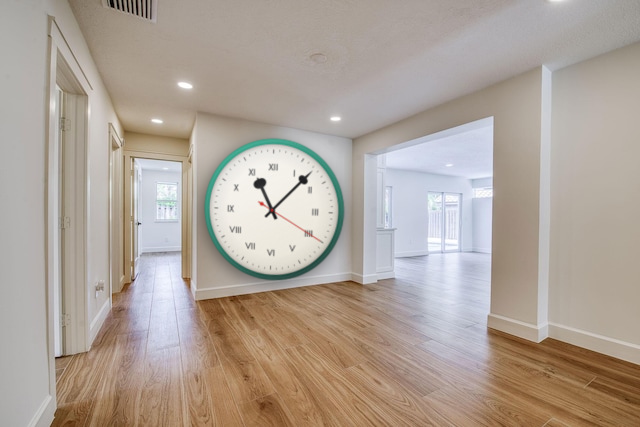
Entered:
11h07m20s
